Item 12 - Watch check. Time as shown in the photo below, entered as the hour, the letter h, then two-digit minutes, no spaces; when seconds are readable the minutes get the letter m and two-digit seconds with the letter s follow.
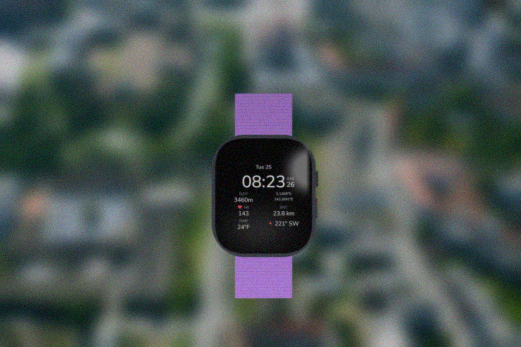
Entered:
8h23
